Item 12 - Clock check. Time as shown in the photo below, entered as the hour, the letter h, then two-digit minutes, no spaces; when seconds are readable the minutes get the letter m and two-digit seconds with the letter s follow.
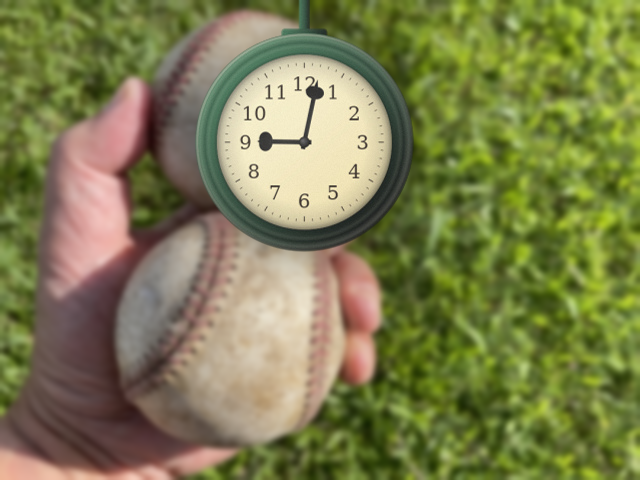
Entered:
9h02
